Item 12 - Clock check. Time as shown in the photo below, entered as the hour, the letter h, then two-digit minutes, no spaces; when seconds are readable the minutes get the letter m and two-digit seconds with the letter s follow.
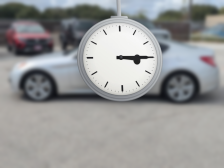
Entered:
3h15
